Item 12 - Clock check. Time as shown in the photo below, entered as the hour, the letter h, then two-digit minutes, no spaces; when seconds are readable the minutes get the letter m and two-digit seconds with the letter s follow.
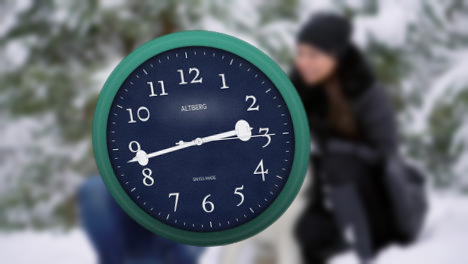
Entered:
2h43m15s
